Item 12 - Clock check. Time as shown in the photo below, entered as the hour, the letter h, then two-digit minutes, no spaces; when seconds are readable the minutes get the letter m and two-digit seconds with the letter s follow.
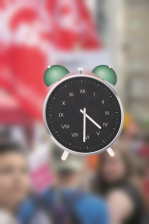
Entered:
4h31
